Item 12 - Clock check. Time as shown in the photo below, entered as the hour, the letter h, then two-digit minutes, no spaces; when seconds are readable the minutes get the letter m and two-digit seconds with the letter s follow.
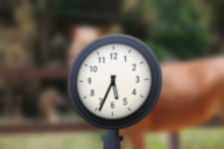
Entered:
5h34
